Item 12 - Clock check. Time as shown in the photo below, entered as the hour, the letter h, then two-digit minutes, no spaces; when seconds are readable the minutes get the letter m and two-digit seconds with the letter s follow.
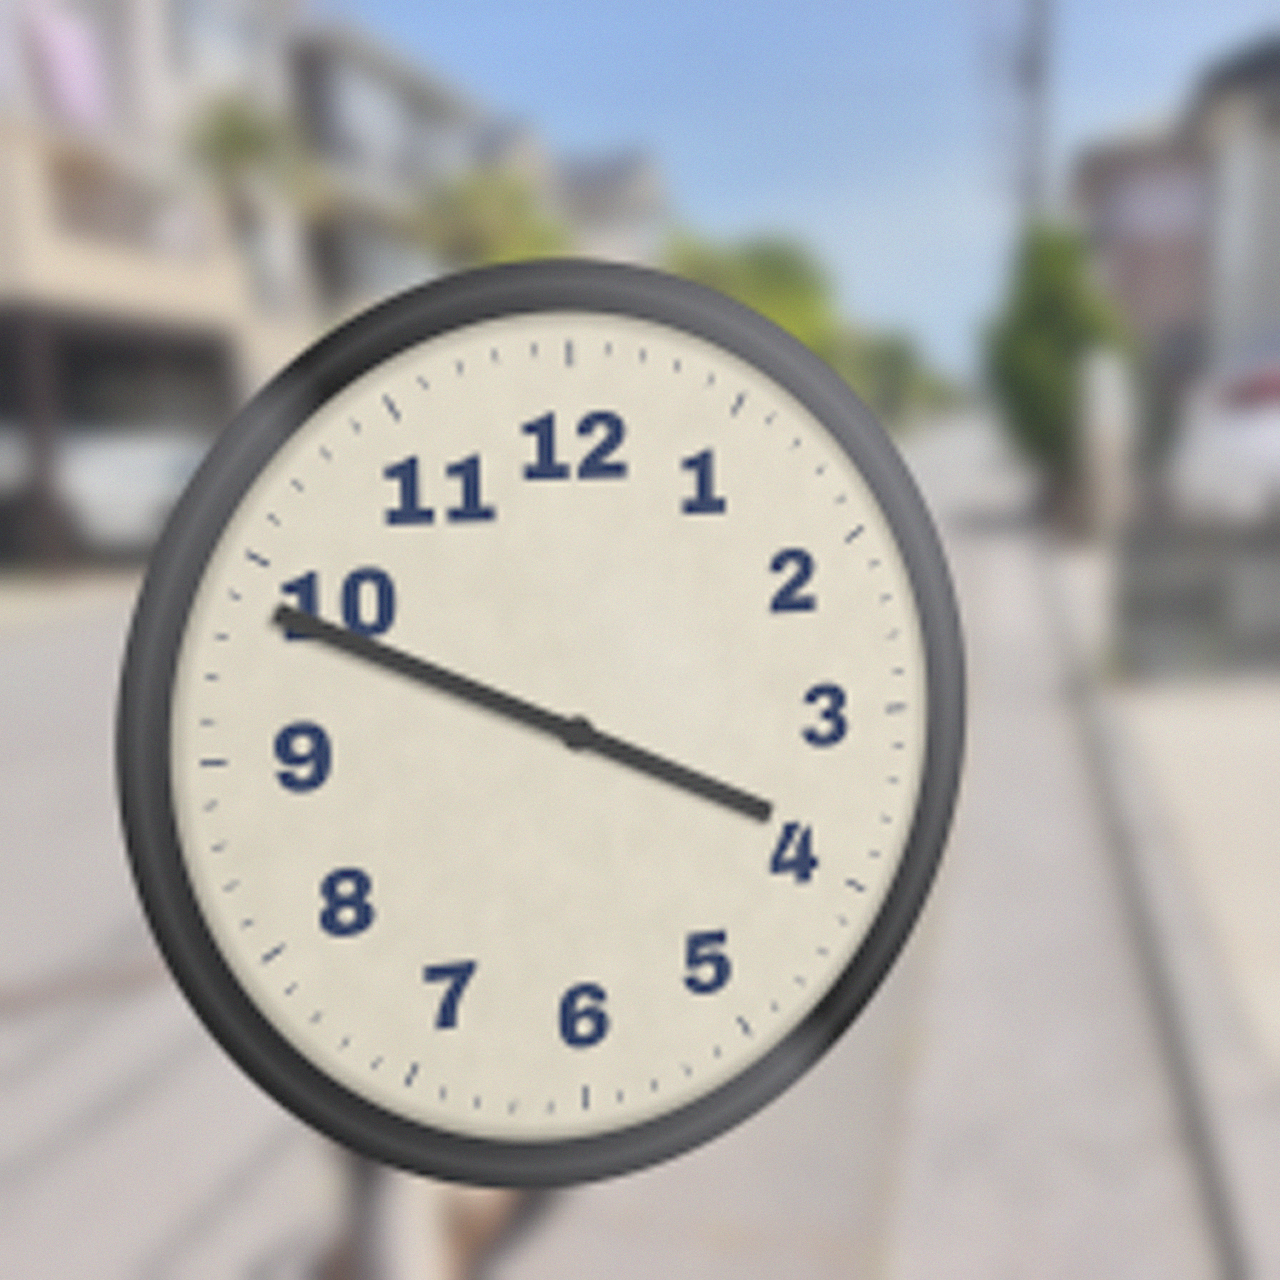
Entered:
3h49
